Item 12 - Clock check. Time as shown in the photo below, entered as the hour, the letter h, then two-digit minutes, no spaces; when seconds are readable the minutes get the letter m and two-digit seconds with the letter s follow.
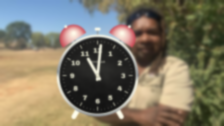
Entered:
11h01
